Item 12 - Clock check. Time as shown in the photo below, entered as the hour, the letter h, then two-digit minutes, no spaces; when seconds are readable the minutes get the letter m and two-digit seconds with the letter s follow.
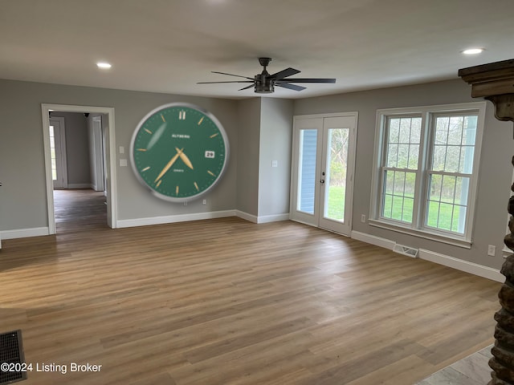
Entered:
4h36
